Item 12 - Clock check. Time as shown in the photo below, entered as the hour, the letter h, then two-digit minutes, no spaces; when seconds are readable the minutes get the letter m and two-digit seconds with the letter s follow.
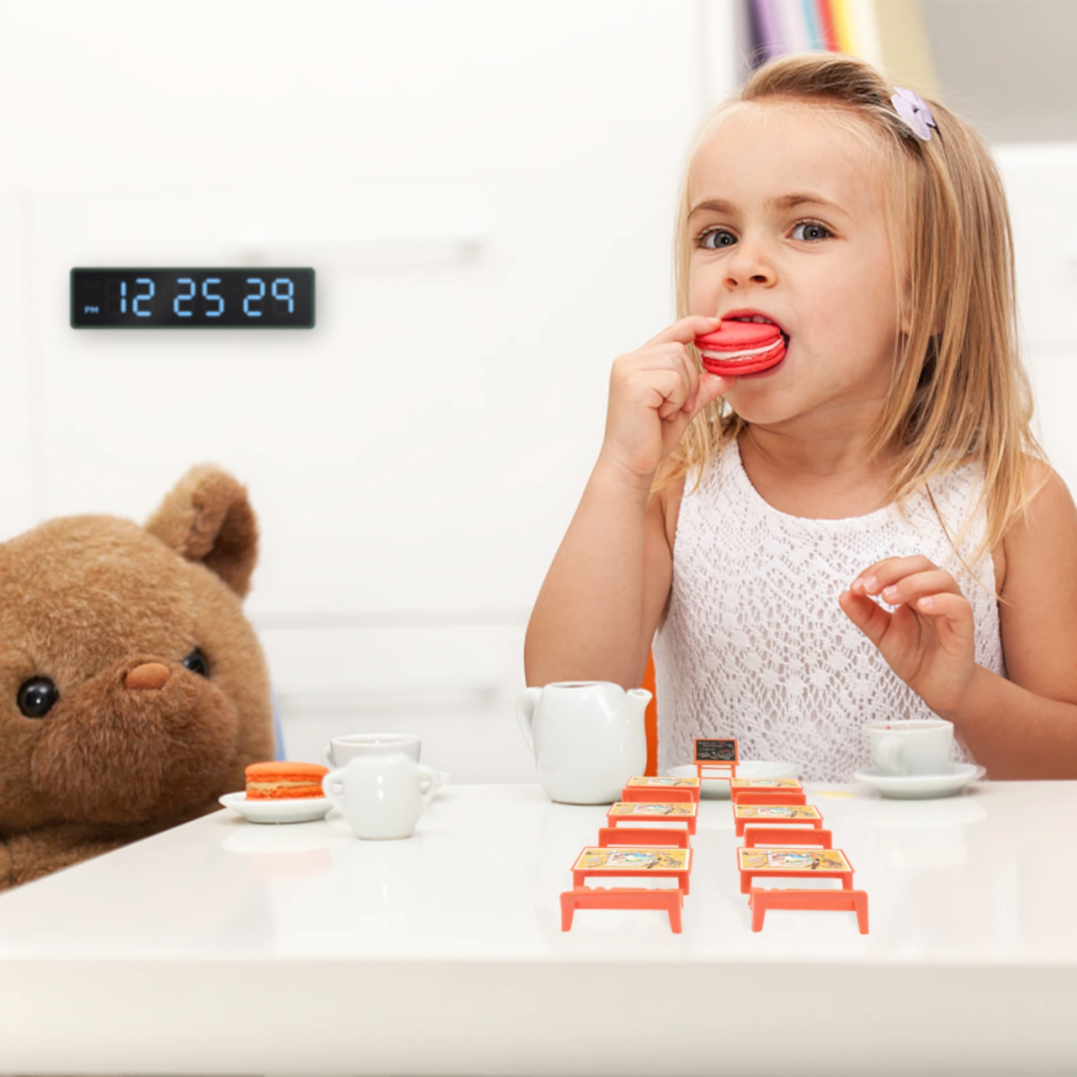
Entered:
12h25m29s
